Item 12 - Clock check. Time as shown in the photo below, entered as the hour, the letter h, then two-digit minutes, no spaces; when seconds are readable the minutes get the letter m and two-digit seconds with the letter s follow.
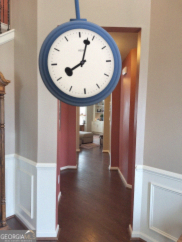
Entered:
8h03
